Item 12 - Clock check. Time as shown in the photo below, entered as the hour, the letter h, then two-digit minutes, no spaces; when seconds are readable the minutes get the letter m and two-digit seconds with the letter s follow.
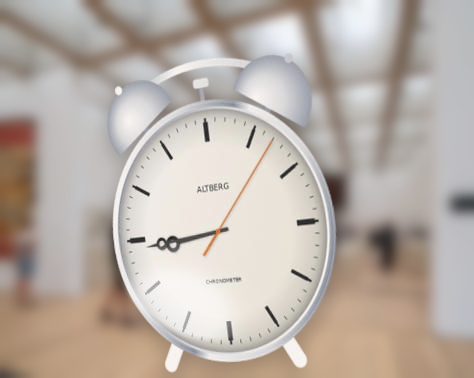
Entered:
8h44m07s
